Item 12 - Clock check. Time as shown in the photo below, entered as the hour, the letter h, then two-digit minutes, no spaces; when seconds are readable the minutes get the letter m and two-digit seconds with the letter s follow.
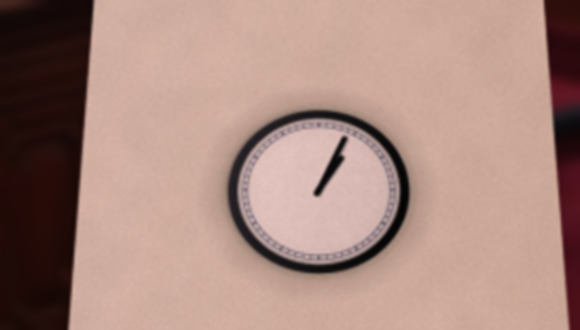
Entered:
1h04
